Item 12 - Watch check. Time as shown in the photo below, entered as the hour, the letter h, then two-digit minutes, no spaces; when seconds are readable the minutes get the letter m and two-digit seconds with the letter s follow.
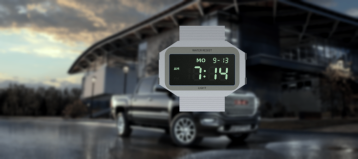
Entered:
7h14
